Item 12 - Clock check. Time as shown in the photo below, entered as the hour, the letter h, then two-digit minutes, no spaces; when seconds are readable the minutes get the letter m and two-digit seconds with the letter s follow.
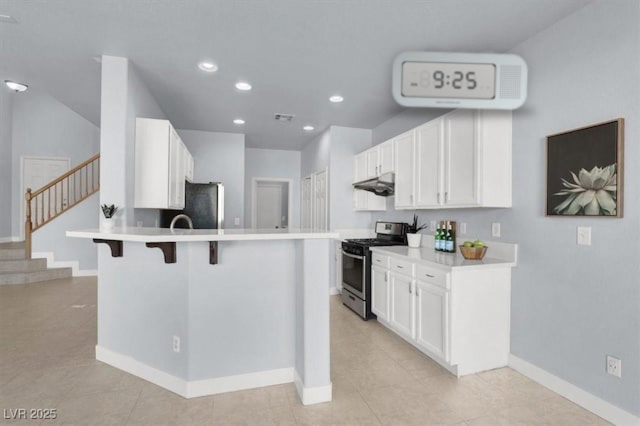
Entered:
9h25
